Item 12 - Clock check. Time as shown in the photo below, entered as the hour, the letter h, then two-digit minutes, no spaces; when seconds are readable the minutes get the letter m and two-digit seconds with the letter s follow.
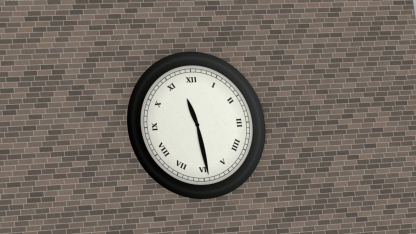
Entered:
11h29
